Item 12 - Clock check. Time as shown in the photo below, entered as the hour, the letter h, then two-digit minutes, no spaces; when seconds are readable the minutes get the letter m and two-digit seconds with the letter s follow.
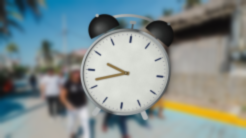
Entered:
9h42
